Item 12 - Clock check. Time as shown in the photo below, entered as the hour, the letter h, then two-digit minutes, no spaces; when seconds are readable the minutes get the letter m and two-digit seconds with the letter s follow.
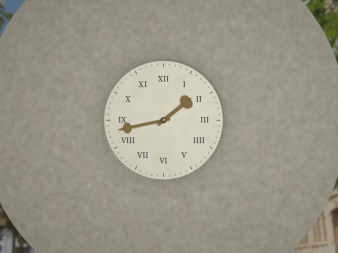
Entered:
1h43
